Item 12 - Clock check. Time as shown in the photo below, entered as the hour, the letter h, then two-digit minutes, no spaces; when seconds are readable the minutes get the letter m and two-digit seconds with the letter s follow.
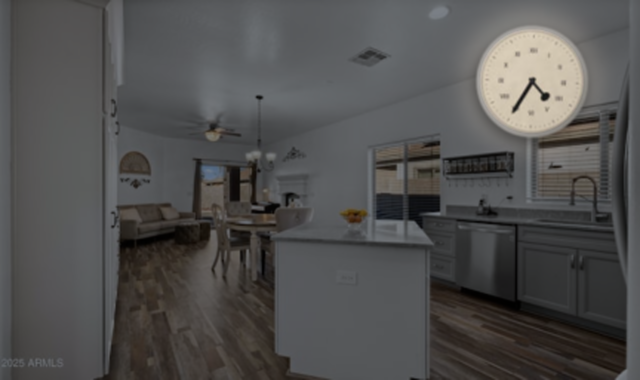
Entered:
4h35
